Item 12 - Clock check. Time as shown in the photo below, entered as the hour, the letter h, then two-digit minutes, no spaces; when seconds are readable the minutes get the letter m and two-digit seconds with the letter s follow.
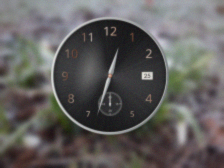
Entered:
12h33
